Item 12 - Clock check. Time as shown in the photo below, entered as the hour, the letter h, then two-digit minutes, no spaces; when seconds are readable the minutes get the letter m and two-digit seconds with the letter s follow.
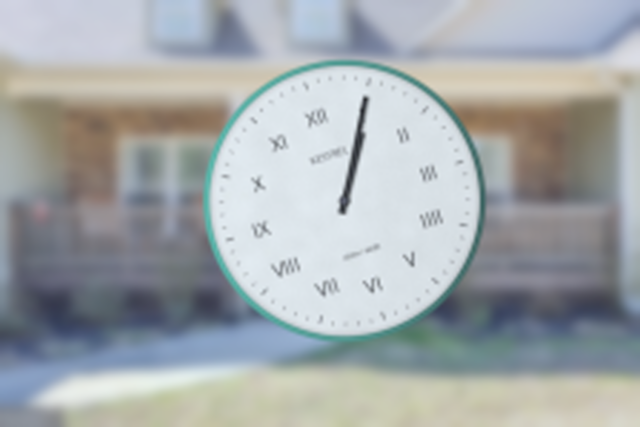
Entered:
1h05
